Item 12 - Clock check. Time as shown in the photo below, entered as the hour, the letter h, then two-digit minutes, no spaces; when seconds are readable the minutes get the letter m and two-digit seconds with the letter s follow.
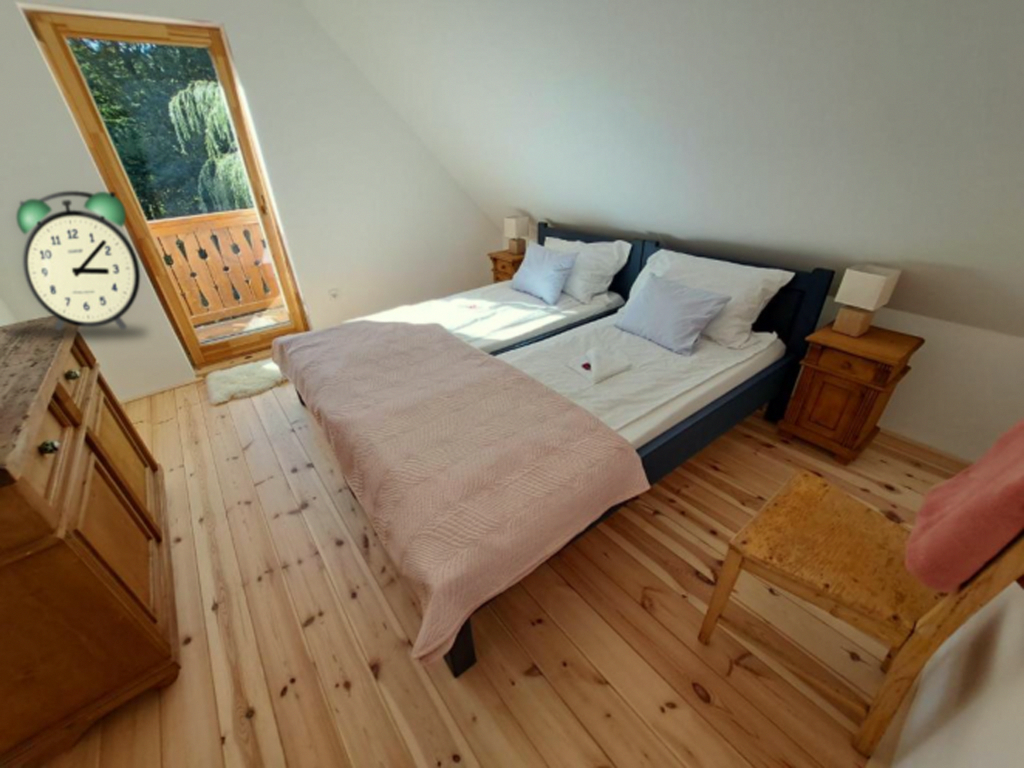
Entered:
3h08
